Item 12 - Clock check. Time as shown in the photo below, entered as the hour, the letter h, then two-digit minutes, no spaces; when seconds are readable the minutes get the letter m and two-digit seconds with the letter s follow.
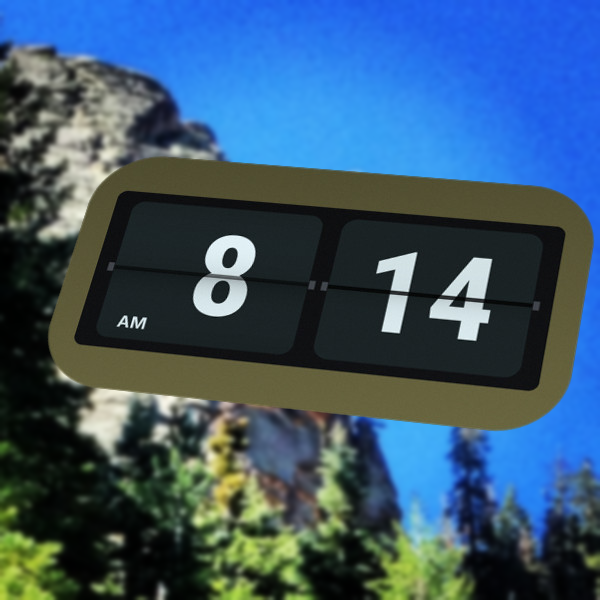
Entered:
8h14
